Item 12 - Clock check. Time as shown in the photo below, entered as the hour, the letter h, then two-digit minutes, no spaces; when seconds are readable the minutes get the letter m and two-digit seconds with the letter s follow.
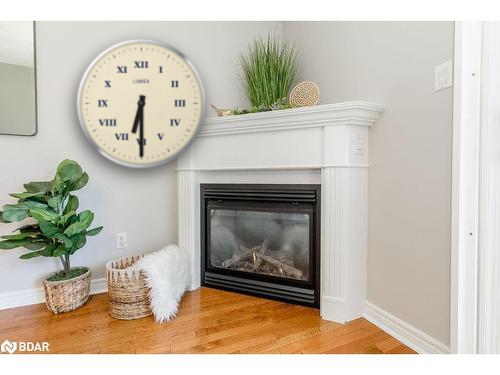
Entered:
6h30
